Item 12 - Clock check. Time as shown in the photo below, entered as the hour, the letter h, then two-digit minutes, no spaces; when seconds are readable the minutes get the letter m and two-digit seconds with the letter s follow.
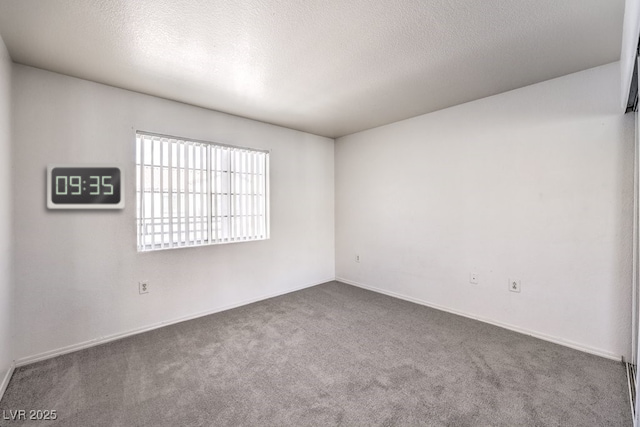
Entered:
9h35
